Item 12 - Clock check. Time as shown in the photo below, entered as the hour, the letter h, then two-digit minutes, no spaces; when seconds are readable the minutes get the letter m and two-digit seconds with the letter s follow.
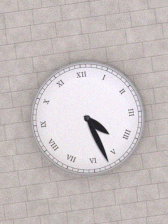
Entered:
4h27
